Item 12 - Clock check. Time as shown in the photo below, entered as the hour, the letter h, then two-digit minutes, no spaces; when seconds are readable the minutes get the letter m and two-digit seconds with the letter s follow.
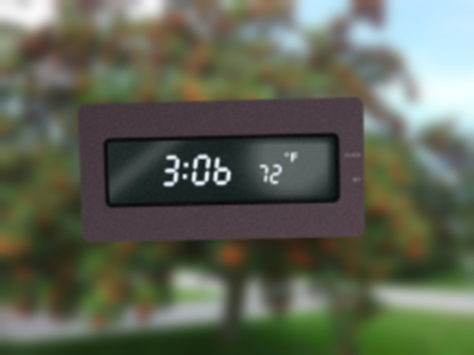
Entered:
3h06
